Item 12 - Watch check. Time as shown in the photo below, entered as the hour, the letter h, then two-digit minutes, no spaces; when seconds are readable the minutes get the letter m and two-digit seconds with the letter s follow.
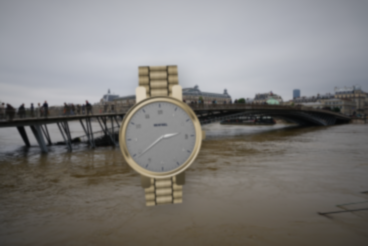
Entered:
2h39
